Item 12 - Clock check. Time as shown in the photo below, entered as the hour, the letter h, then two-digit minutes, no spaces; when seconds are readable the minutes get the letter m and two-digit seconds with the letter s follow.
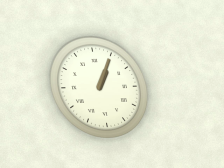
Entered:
1h05
